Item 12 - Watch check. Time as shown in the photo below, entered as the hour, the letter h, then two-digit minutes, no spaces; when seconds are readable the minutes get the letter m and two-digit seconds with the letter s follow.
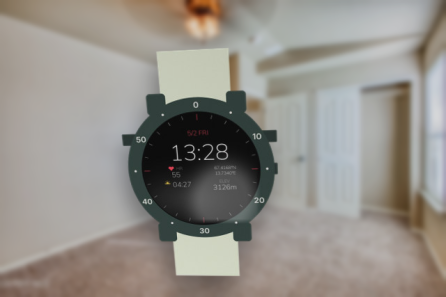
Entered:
13h28
